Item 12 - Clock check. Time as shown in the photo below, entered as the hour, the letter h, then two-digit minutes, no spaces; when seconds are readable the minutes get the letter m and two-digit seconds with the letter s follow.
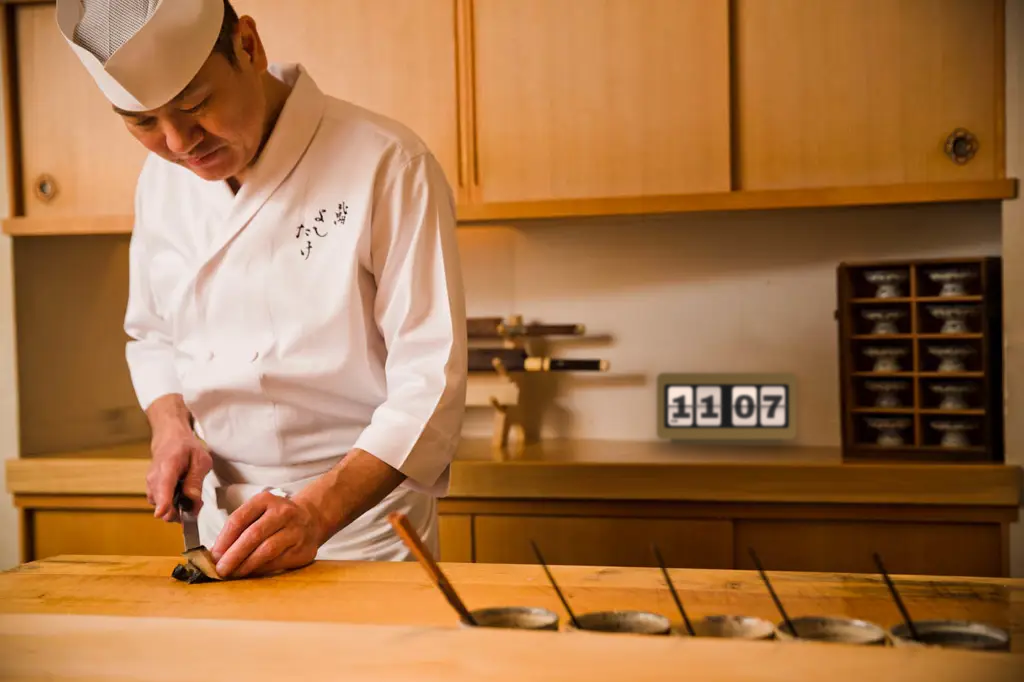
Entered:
11h07
